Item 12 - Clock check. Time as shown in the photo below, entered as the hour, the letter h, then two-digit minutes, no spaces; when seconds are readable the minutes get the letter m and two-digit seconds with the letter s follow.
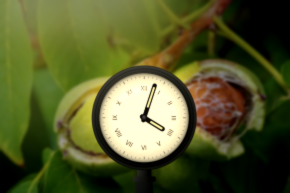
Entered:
4h03
